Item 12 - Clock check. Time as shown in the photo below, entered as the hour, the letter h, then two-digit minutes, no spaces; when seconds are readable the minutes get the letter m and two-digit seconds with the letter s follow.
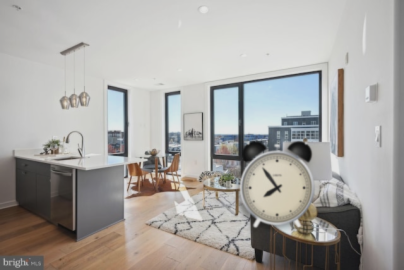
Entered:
7h54
